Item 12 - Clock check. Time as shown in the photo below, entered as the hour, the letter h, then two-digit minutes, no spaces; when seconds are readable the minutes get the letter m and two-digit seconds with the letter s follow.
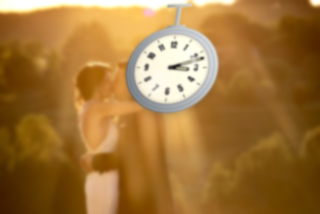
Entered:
3h12
